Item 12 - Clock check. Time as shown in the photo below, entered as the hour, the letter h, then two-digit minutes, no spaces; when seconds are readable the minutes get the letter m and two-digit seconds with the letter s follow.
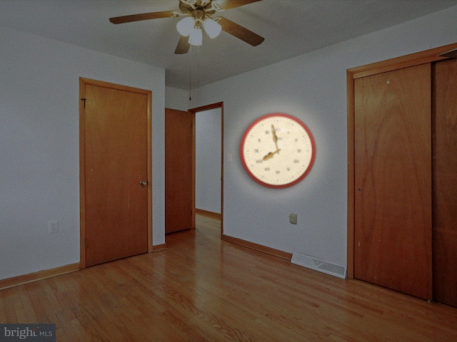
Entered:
7h58
